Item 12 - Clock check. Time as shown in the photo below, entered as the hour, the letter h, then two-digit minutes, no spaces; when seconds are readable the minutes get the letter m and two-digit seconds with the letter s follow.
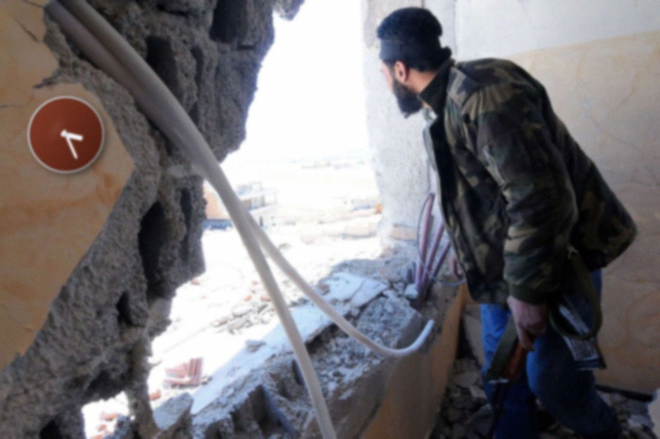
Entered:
3h26
